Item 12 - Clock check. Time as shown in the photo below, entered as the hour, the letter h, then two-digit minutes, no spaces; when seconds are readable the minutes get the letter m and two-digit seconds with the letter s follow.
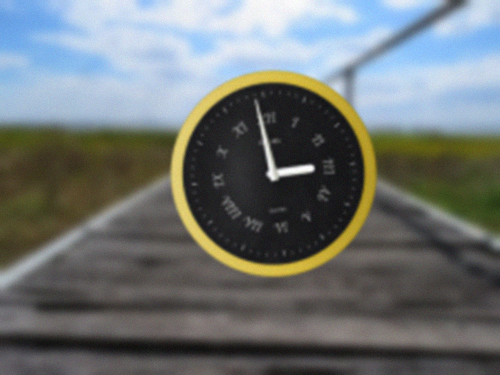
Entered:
2h59
